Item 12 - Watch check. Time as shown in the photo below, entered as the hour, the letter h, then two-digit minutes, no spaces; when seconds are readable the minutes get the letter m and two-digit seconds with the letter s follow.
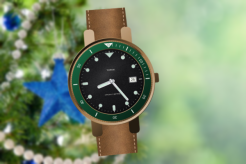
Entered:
8h24
